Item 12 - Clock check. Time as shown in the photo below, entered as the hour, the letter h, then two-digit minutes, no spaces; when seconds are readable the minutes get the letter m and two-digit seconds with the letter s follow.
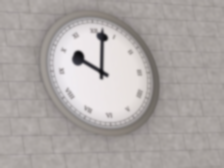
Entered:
10h02
